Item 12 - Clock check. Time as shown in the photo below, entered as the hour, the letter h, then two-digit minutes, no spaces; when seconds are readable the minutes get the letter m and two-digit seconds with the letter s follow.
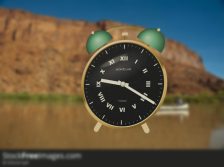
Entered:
9h20
